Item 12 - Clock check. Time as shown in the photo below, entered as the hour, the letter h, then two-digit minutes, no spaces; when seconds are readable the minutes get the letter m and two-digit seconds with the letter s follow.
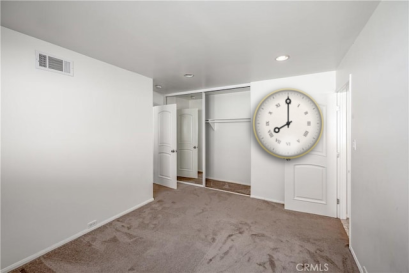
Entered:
8h00
